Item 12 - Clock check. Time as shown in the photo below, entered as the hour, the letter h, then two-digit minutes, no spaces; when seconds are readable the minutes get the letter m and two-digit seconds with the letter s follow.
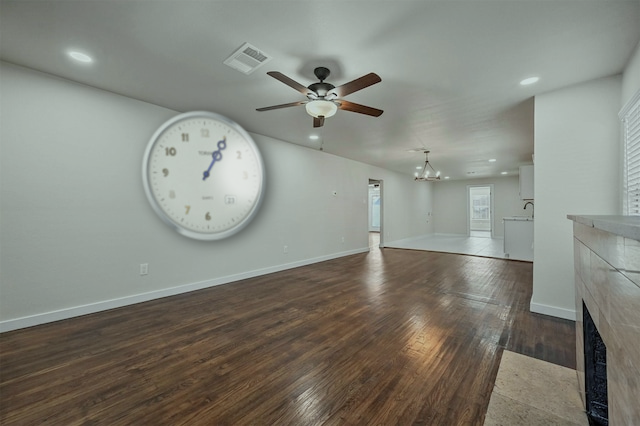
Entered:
1h05
